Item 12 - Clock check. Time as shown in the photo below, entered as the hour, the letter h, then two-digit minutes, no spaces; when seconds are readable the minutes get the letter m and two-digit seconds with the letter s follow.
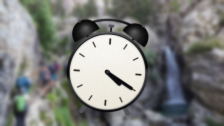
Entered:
4h20
